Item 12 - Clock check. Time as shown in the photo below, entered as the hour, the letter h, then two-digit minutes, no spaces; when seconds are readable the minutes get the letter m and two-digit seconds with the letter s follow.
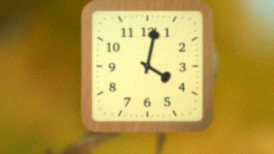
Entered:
4h02
